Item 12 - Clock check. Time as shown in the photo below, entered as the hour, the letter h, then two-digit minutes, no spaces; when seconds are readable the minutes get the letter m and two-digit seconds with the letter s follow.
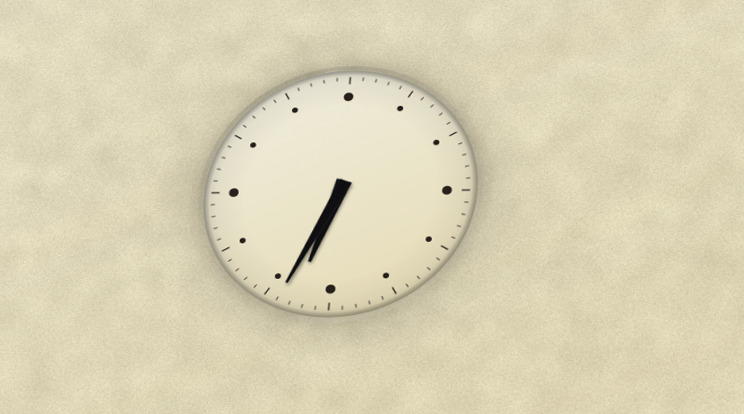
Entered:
6h34
